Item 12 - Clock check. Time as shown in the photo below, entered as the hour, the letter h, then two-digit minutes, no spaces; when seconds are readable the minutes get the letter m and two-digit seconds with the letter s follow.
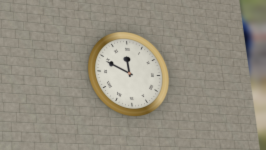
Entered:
11h49
